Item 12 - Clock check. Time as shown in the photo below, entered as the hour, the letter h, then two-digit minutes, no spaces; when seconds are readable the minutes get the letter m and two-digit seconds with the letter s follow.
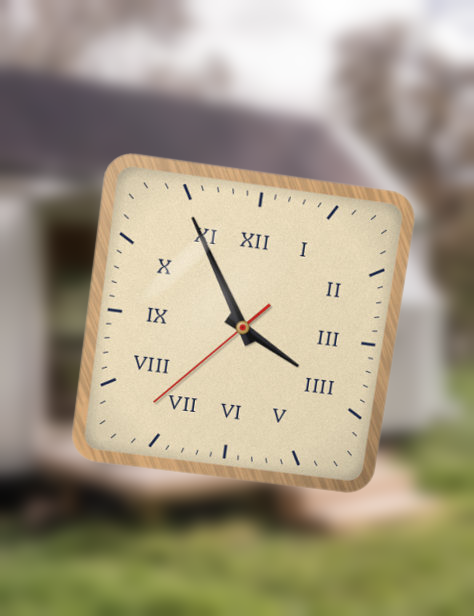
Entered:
3h54m37s
